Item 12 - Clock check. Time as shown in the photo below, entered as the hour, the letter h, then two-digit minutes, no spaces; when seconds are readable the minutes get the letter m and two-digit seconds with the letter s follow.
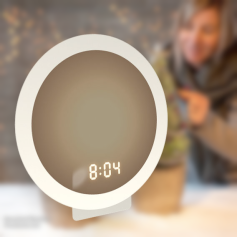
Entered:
8h04
